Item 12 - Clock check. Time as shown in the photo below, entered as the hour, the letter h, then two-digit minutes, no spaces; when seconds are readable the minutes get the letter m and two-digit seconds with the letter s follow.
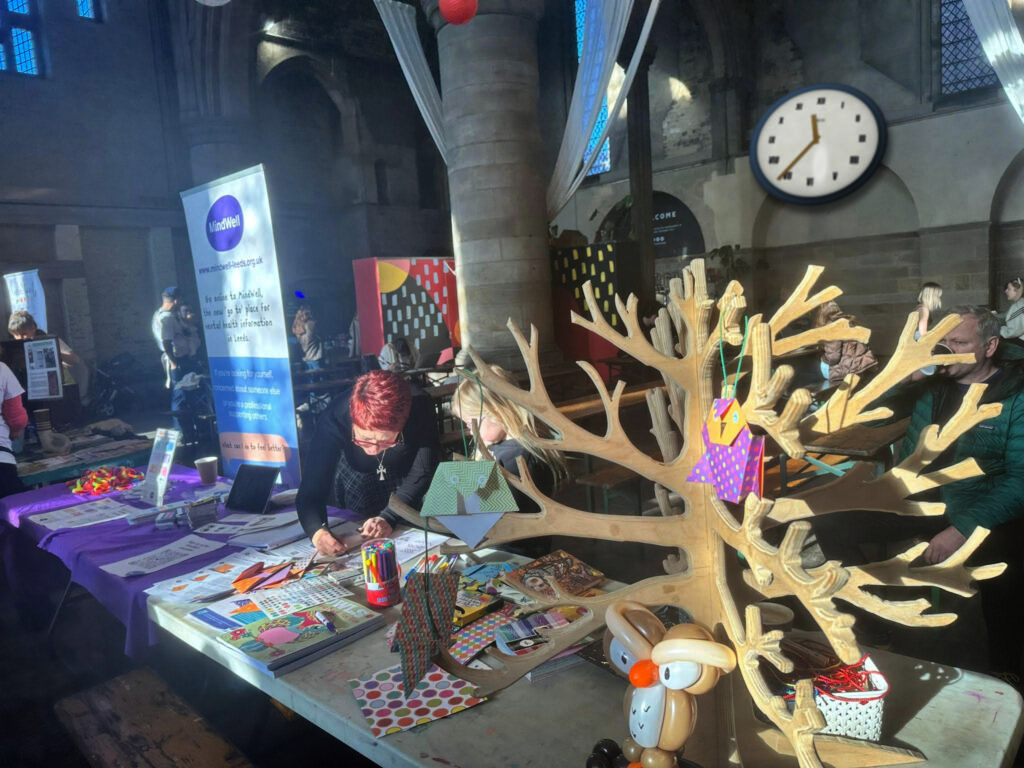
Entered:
11h36
